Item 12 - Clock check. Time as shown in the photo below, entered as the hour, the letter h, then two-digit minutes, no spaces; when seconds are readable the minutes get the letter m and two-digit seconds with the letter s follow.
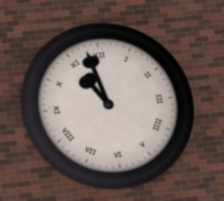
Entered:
10h58
